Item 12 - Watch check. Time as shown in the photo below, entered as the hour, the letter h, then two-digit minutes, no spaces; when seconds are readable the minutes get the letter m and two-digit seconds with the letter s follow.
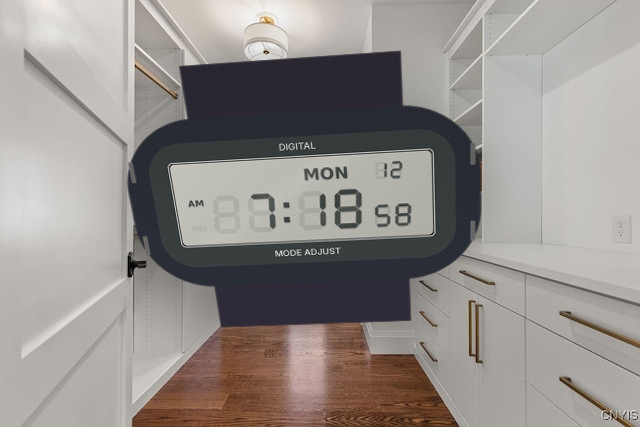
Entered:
7h18m58s
